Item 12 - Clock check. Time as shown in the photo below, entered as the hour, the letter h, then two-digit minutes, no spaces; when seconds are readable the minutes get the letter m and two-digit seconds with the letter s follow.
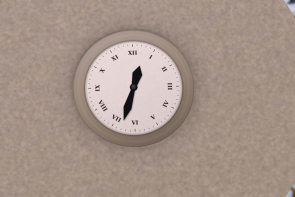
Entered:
12h33
